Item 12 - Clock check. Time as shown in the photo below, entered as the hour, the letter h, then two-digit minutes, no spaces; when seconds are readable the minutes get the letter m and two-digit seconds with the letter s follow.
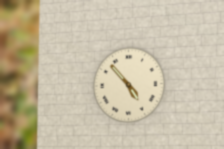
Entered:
4h53
